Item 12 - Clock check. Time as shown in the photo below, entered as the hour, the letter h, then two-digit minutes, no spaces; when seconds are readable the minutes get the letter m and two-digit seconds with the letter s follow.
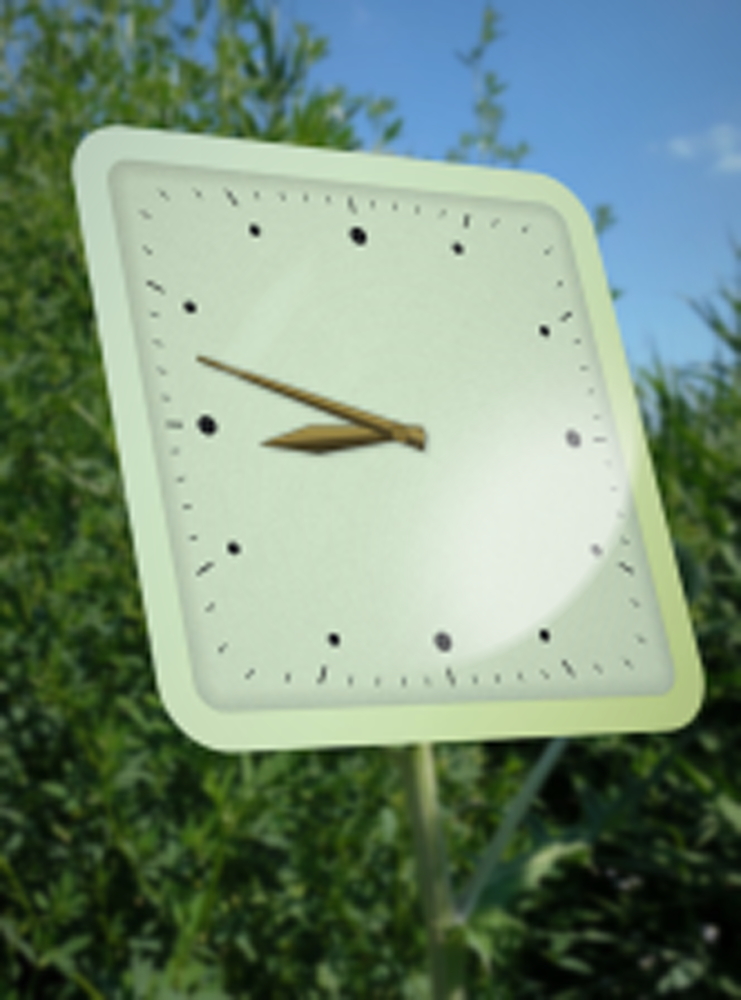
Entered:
8h48
